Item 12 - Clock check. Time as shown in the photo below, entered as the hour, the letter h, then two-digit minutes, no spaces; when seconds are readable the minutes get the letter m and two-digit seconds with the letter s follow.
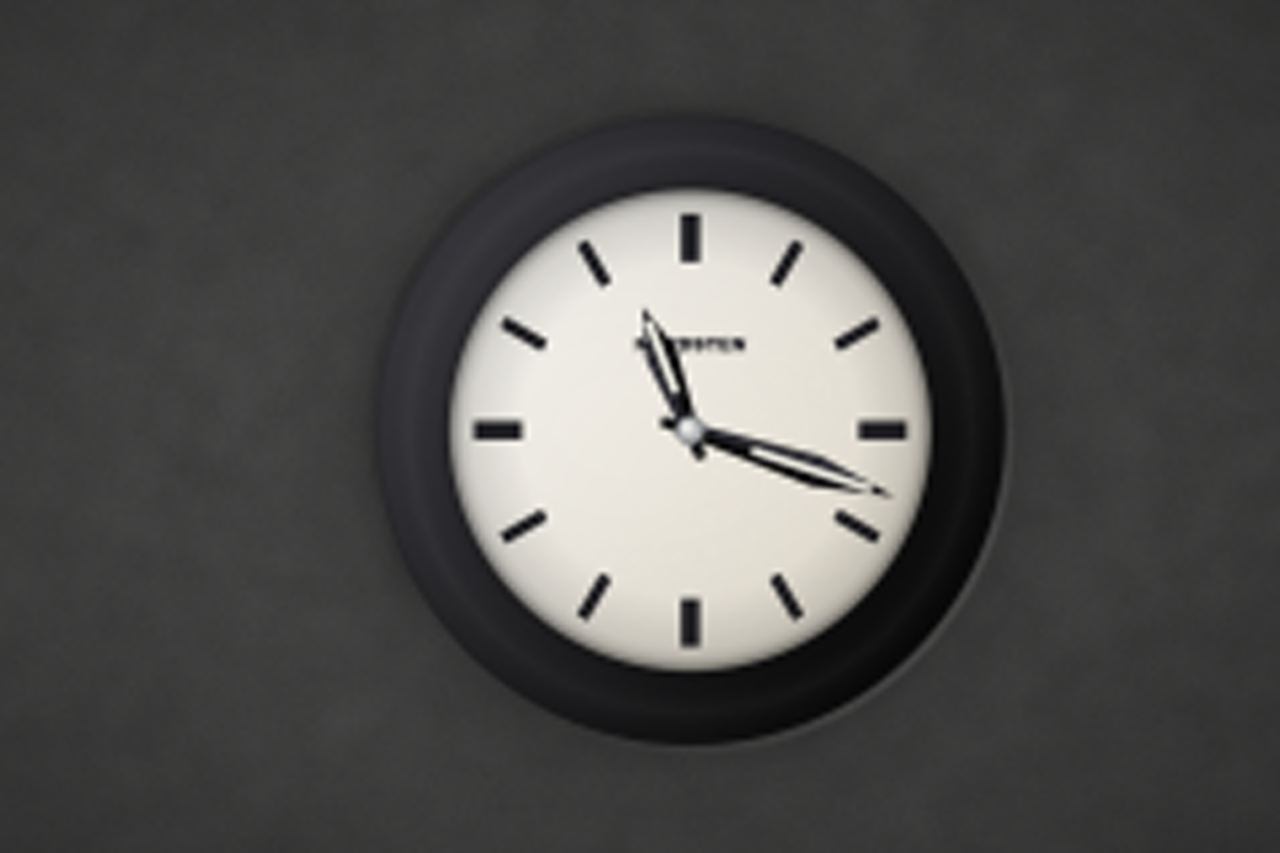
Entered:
11h18
